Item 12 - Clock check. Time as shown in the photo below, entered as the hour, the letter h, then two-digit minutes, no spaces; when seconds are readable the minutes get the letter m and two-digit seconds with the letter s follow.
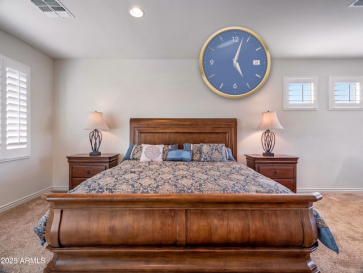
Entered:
5h03
